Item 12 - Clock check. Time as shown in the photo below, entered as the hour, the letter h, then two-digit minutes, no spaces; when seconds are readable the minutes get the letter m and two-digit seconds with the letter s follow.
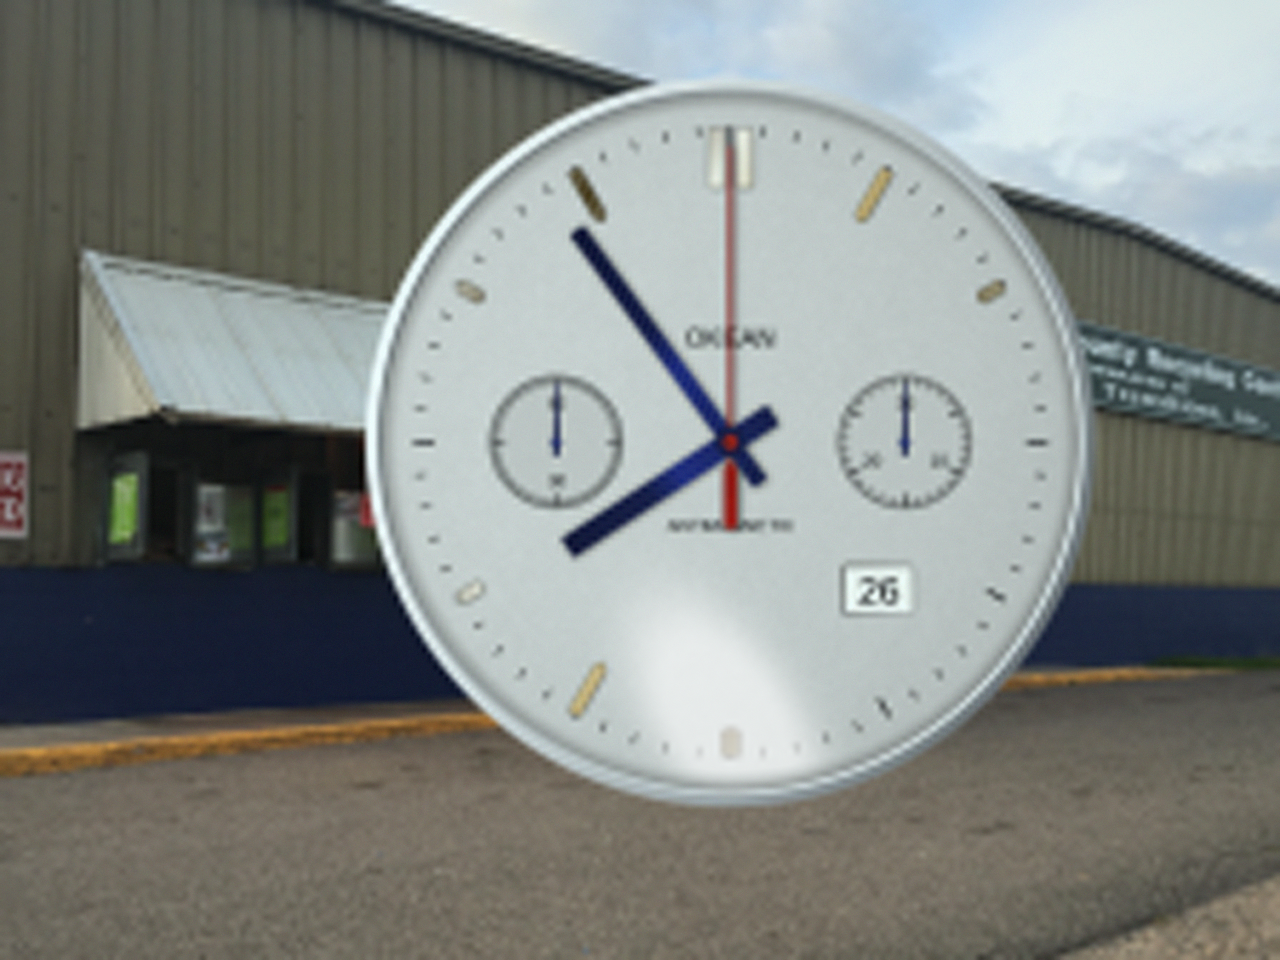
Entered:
7h54
